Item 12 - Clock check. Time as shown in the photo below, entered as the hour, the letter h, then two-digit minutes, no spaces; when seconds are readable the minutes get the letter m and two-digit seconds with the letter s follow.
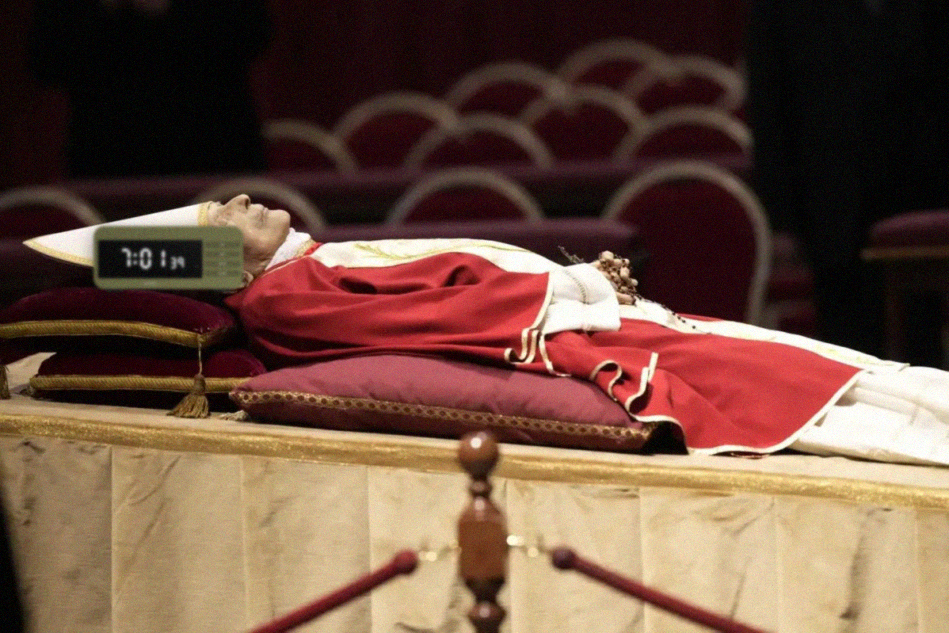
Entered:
7h01
